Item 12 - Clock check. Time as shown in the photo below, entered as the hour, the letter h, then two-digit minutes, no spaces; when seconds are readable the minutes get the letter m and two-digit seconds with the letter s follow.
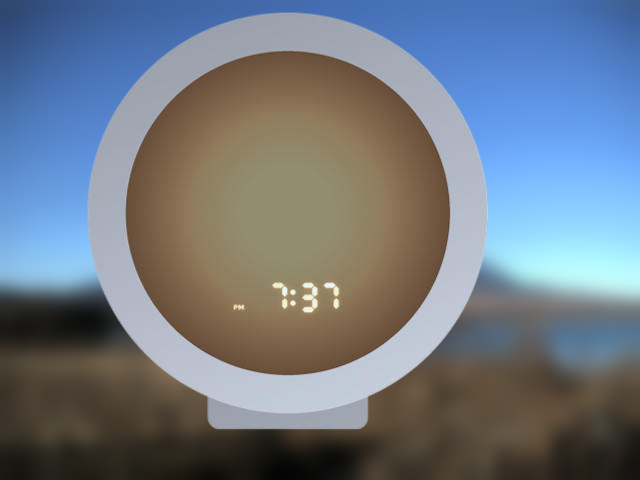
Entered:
7h37
